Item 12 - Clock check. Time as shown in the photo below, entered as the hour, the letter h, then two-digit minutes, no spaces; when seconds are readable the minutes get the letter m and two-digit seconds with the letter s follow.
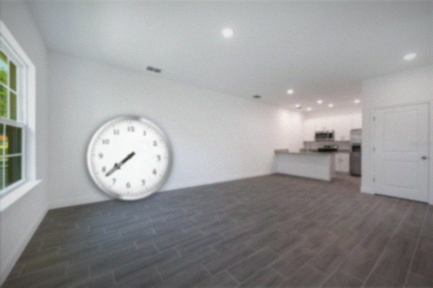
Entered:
7h38
